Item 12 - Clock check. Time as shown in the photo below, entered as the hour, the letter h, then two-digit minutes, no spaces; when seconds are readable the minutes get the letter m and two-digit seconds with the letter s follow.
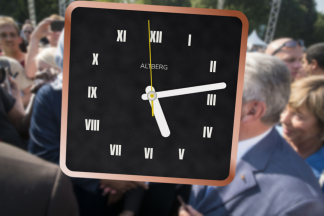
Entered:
5h12m59s
